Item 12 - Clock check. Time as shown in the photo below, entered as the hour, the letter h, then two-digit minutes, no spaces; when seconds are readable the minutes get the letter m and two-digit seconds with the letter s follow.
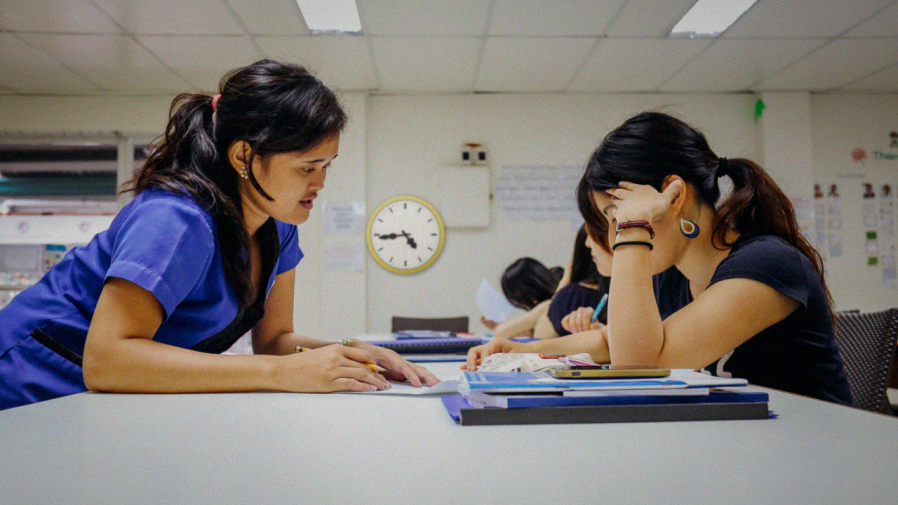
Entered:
4h44
